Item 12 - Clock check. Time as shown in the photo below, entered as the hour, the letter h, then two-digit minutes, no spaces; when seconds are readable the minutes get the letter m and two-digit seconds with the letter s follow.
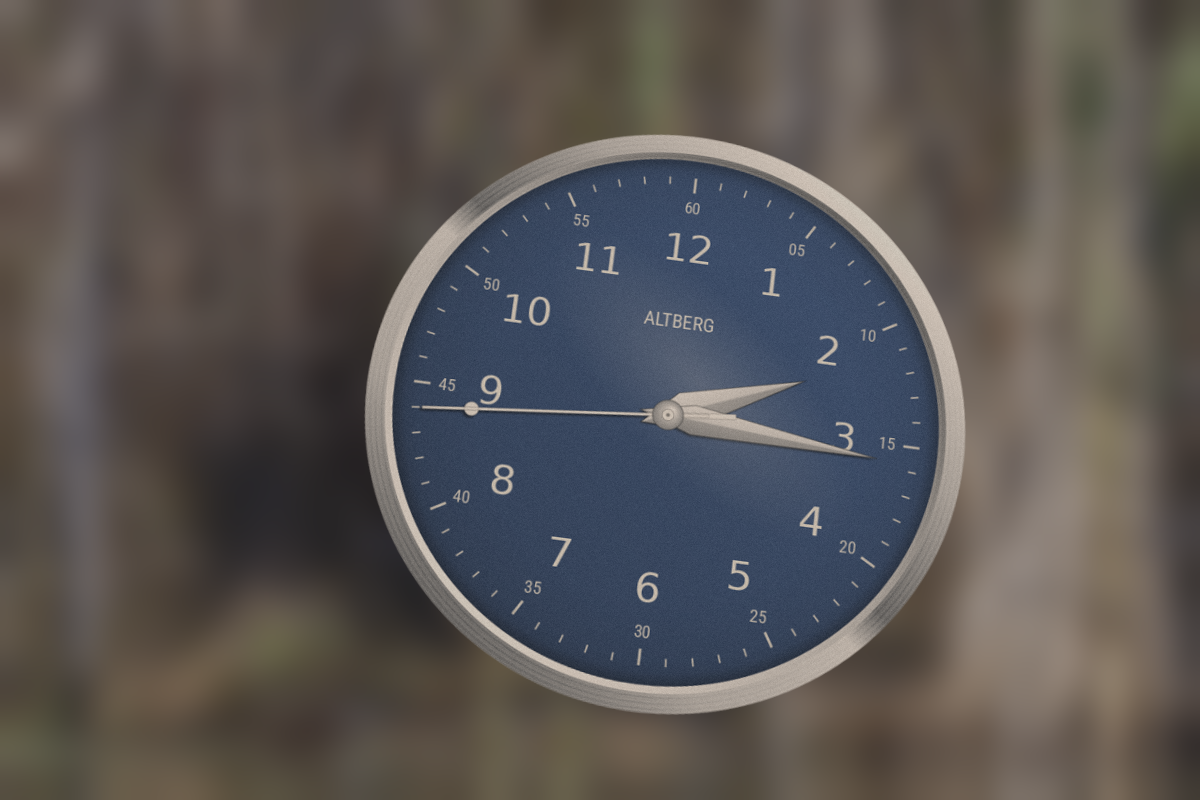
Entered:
2h15m44s
